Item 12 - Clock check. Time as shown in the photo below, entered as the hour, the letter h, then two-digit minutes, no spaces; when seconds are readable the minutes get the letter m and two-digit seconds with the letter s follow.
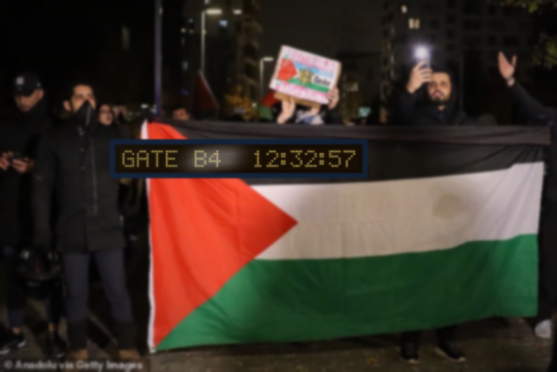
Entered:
12h32m57s
